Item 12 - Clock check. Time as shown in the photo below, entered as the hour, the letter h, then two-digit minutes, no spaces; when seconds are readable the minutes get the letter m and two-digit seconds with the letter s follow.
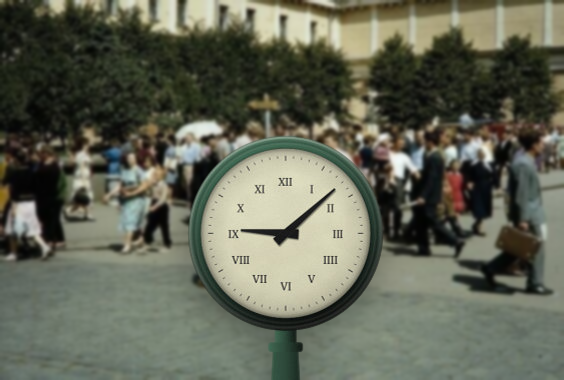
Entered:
9h08
